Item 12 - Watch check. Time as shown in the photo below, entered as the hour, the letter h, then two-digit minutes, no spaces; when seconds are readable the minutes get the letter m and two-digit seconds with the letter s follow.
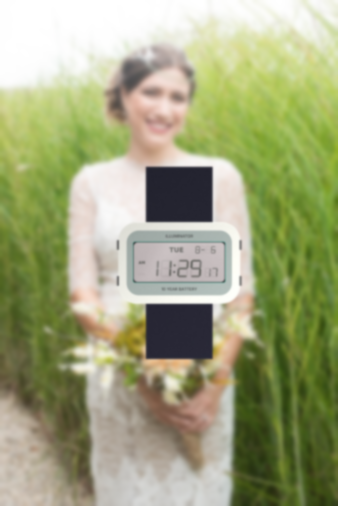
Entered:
11h29
